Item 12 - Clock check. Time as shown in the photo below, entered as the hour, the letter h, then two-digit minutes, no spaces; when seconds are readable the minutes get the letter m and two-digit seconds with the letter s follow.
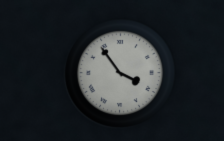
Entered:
3h54
